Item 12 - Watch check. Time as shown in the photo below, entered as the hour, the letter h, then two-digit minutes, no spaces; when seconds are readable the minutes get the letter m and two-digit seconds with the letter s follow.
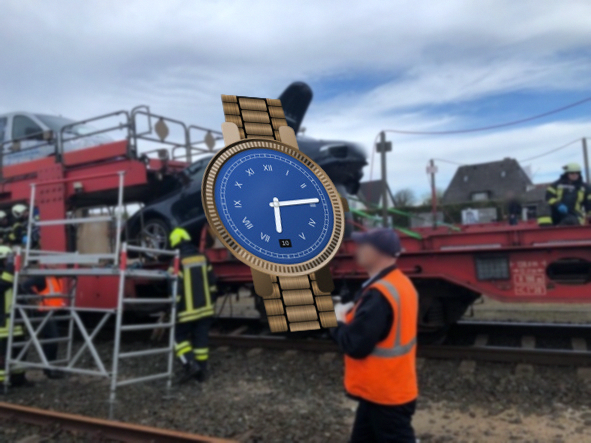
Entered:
6h14
